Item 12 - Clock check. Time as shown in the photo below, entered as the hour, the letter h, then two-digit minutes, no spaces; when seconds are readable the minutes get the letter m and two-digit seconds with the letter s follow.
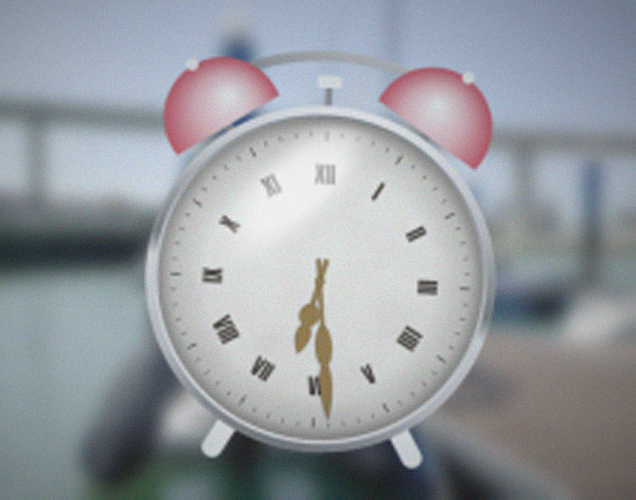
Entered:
6h29
